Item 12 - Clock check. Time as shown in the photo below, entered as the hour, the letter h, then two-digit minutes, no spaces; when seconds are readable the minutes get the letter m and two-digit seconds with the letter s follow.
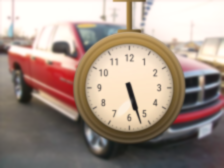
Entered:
5h27
